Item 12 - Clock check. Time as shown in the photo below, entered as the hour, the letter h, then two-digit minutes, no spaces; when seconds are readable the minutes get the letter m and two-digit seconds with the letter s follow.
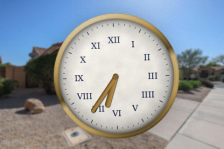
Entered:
6h36
